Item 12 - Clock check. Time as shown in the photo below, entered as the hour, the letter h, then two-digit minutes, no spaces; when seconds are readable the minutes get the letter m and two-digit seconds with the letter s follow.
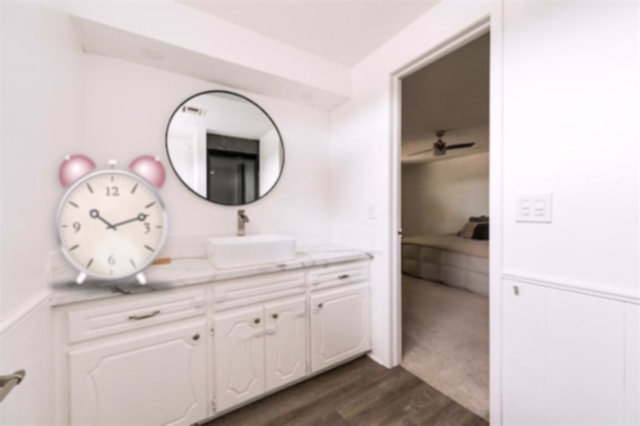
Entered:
10h12
